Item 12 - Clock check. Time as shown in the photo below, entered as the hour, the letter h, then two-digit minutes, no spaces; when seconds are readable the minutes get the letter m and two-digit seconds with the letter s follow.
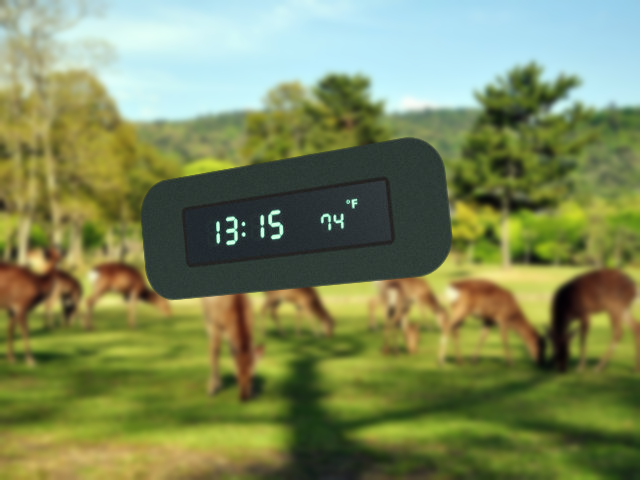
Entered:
13h15
